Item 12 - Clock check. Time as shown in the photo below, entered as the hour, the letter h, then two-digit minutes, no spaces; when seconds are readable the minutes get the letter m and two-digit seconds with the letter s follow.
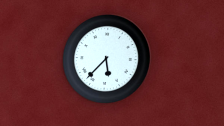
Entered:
5h37
